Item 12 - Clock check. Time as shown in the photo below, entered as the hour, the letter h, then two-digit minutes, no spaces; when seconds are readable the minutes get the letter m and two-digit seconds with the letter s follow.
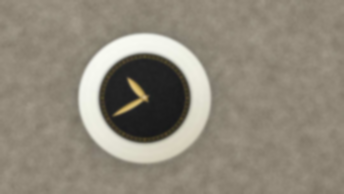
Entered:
10h40
